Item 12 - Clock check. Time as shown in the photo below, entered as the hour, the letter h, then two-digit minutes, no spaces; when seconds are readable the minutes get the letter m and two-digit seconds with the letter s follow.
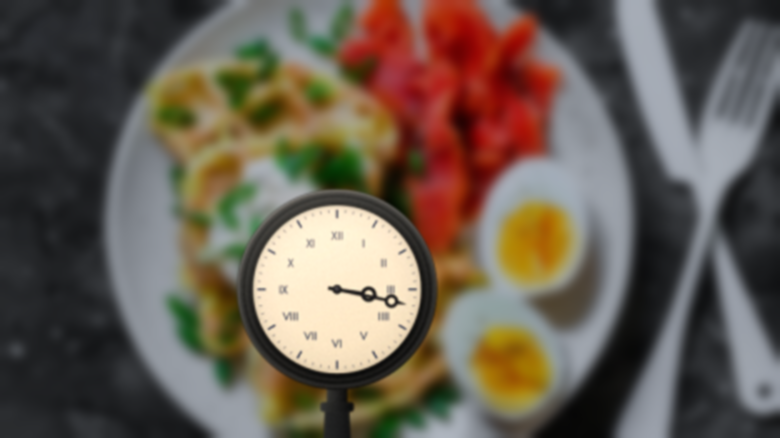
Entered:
3h17
